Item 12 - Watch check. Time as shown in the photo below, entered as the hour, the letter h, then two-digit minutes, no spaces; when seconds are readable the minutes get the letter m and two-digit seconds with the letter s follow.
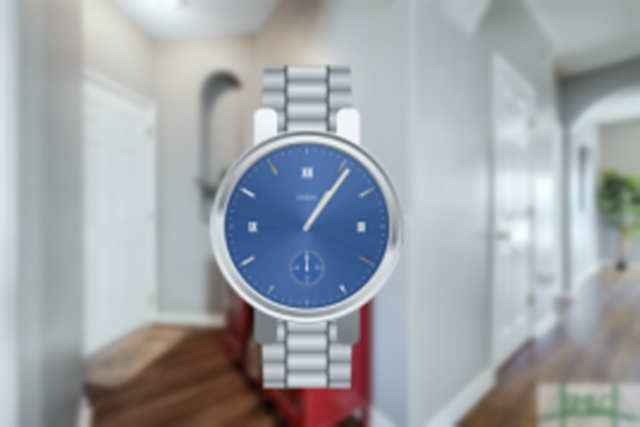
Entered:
1h06
